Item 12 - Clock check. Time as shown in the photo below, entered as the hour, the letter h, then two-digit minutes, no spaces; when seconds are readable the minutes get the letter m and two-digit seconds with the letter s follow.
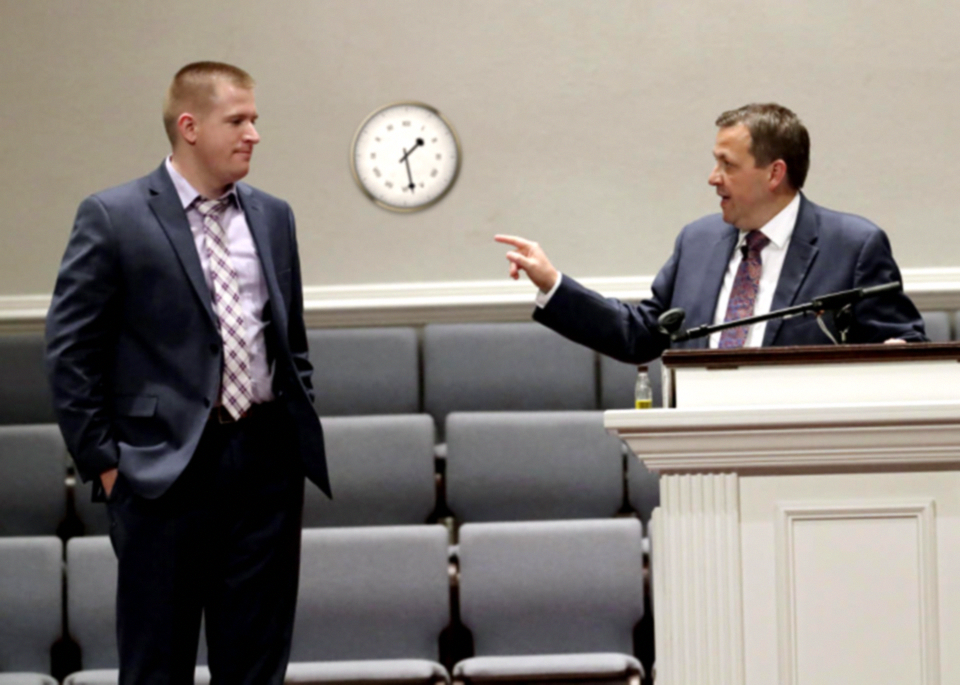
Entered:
1h28
